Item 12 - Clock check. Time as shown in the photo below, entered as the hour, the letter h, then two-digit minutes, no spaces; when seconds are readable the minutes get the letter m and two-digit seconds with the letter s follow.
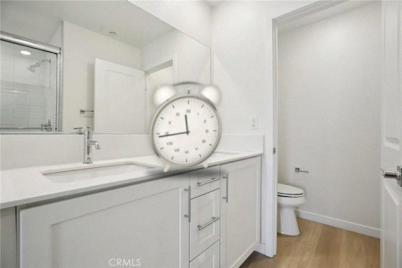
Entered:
11h44
